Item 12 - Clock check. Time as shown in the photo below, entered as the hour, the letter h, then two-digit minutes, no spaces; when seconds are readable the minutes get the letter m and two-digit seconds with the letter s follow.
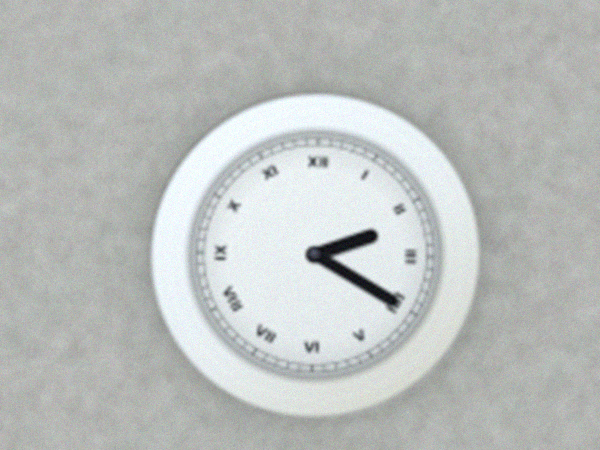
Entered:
2h20
